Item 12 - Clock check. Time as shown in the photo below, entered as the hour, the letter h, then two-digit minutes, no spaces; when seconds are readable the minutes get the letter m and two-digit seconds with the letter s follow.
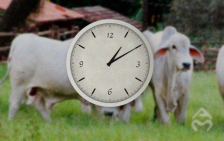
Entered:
1h10
